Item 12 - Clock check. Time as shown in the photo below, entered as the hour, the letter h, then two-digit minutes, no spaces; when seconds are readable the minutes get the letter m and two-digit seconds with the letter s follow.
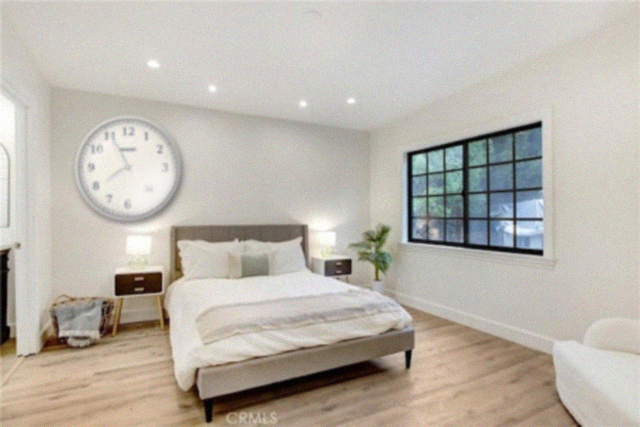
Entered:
7h55
